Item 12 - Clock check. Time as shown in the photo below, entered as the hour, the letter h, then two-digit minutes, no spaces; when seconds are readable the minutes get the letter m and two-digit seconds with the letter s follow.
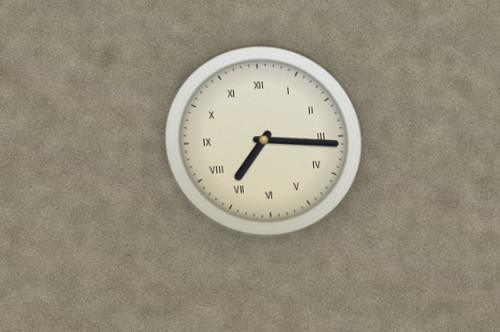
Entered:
7h16
